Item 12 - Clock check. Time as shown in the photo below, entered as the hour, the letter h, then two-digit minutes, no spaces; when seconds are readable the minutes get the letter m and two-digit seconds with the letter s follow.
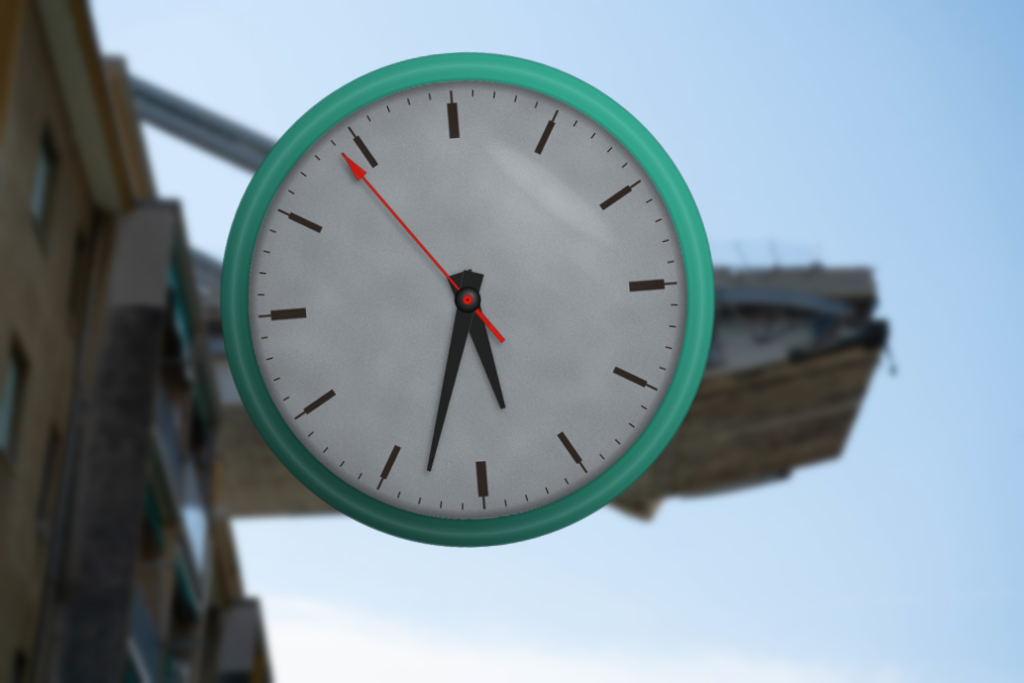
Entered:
5h32m54s
